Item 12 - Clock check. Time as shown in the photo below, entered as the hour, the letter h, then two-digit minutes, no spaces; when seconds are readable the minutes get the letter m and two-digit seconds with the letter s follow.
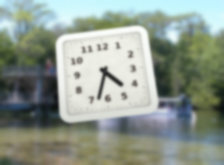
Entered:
4h33
